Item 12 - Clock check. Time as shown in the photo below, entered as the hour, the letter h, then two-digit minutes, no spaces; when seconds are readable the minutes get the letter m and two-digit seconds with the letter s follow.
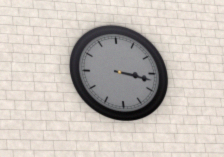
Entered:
3h17
